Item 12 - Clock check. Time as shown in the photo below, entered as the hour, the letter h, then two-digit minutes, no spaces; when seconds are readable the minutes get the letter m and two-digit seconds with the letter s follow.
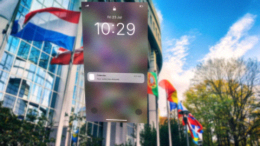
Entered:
10h29
